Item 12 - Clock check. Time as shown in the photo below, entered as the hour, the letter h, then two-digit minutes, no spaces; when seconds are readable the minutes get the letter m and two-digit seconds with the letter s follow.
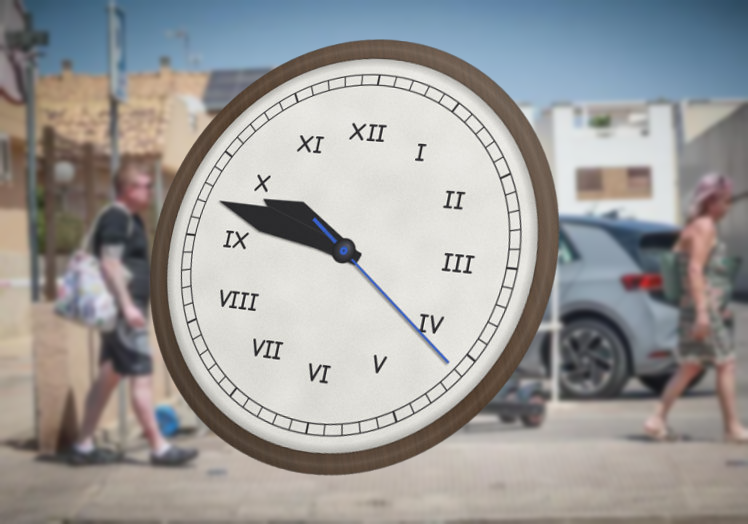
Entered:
9h47m21s
